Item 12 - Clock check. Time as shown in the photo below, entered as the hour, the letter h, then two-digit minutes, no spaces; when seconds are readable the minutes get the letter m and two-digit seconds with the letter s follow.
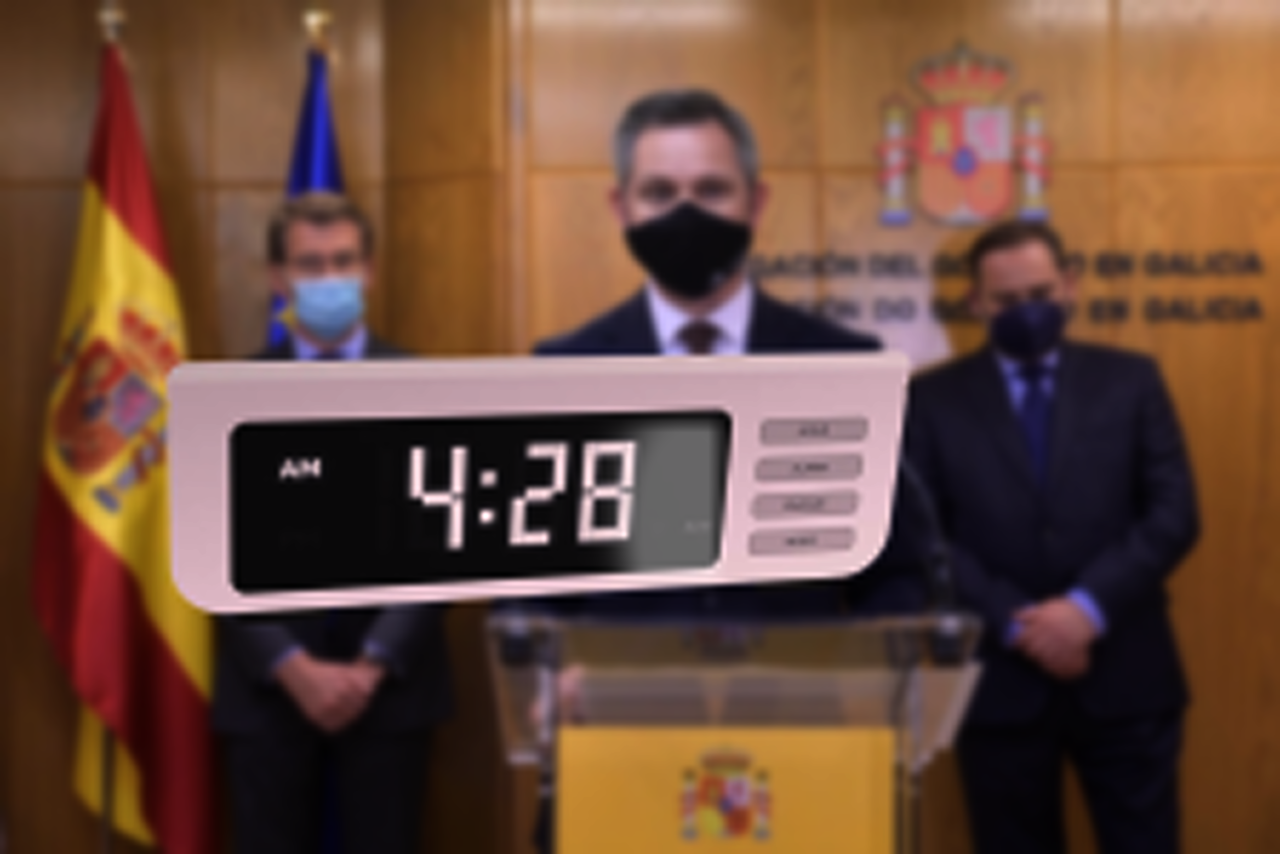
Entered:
4h28
